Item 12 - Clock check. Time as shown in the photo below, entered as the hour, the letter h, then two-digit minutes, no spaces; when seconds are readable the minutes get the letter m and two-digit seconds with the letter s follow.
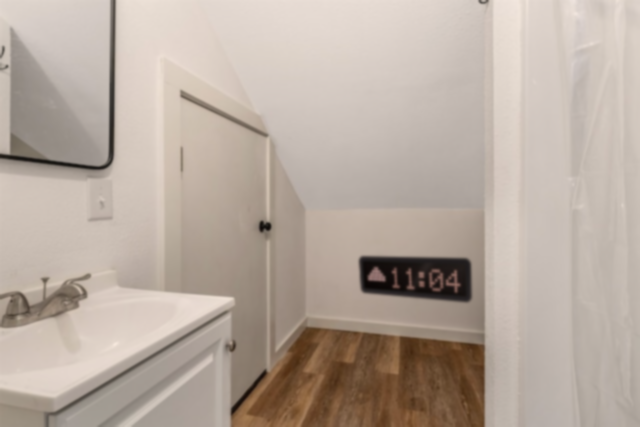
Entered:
11h04
